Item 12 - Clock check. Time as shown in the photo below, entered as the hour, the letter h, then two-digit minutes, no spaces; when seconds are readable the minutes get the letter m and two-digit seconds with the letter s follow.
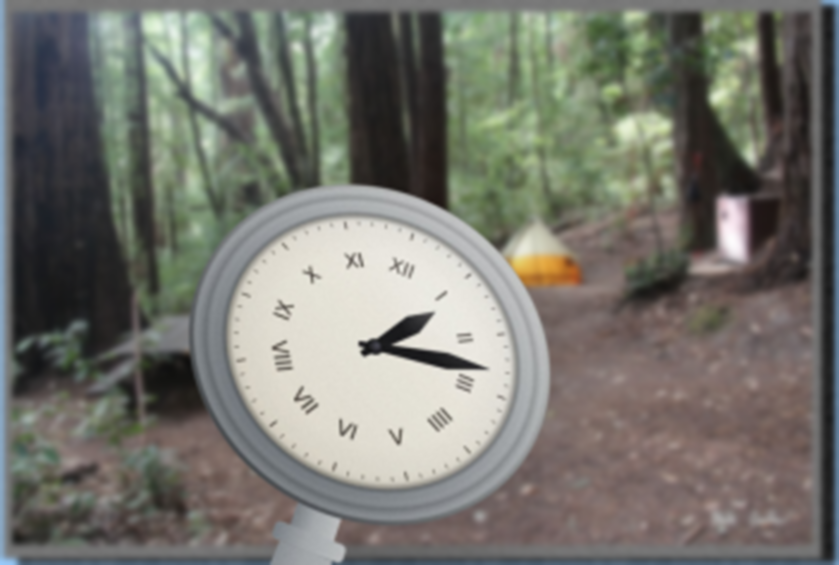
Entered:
1h13
